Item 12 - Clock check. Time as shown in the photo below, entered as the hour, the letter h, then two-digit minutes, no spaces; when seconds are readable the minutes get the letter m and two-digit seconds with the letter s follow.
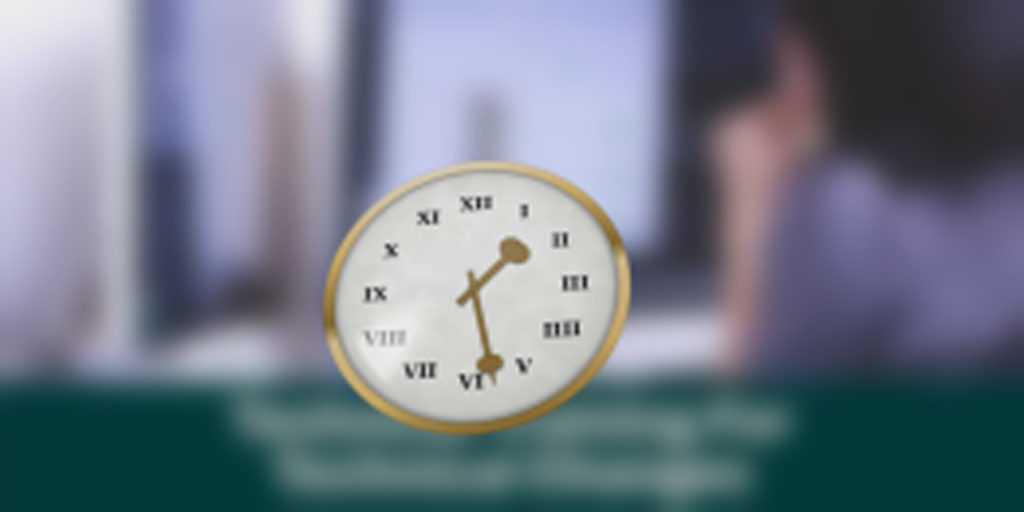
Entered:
1h28
